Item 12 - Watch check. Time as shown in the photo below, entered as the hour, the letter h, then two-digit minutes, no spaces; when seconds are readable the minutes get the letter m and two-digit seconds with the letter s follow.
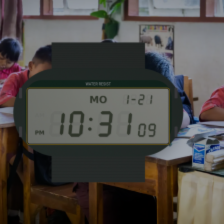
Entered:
10h31m09s
